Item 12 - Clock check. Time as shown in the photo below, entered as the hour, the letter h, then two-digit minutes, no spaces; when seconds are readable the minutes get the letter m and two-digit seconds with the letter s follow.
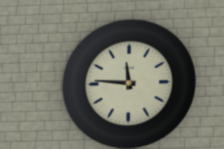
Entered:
11h46
